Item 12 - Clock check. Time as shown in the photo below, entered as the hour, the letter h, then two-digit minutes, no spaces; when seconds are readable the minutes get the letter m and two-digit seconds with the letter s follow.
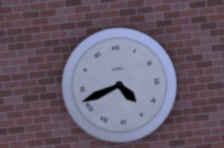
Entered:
4h42
